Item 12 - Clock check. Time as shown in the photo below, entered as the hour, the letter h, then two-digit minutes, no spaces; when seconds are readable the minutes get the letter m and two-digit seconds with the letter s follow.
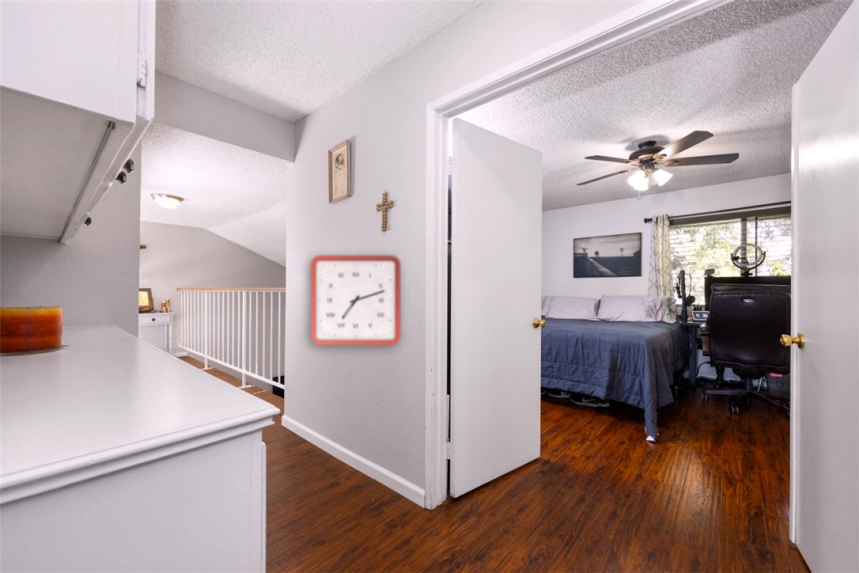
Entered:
7h12
